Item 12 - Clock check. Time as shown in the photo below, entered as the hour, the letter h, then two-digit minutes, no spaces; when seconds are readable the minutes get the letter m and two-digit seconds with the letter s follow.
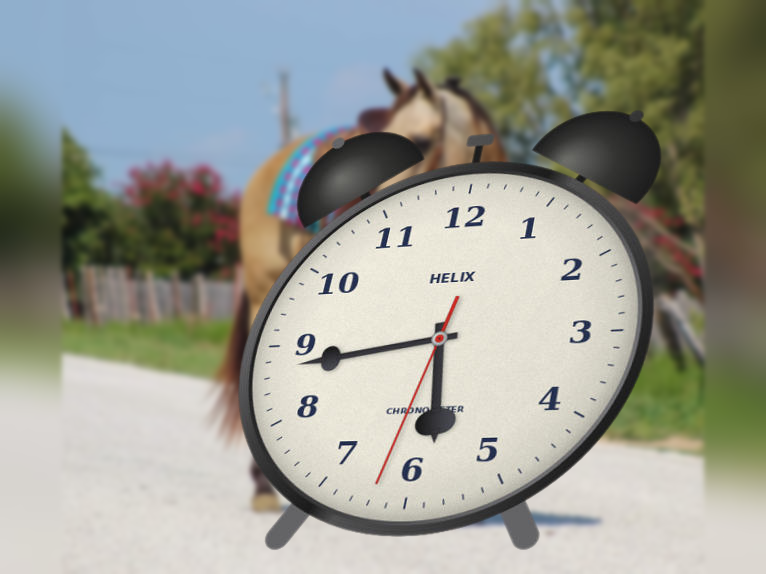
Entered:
5h43m32s
